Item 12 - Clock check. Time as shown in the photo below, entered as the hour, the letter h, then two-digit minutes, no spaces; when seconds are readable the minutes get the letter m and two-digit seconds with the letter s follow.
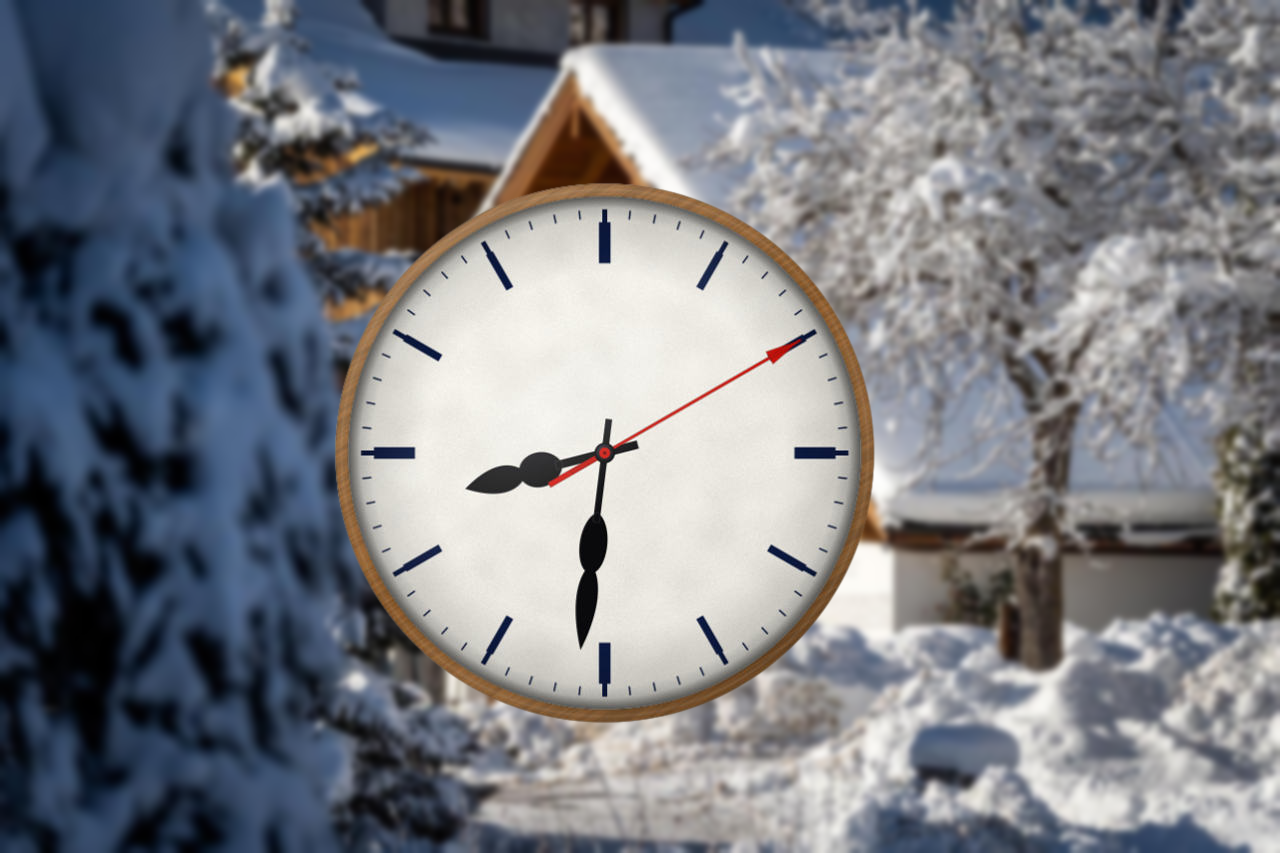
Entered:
8h31m10s
